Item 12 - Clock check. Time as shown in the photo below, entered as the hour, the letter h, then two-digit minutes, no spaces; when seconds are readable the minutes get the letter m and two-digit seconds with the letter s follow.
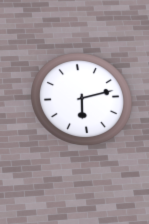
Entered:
6h13
